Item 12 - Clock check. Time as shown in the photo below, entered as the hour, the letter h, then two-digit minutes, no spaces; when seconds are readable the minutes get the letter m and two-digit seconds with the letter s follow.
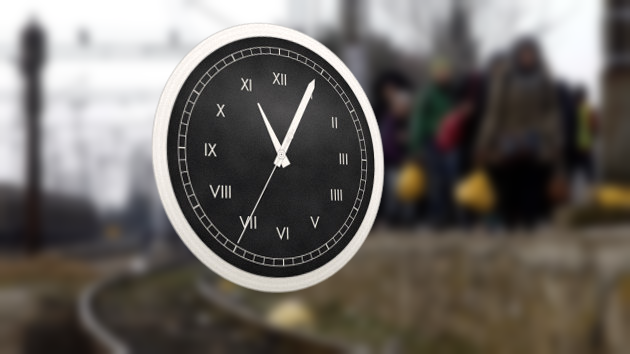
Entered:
11h04m35s
